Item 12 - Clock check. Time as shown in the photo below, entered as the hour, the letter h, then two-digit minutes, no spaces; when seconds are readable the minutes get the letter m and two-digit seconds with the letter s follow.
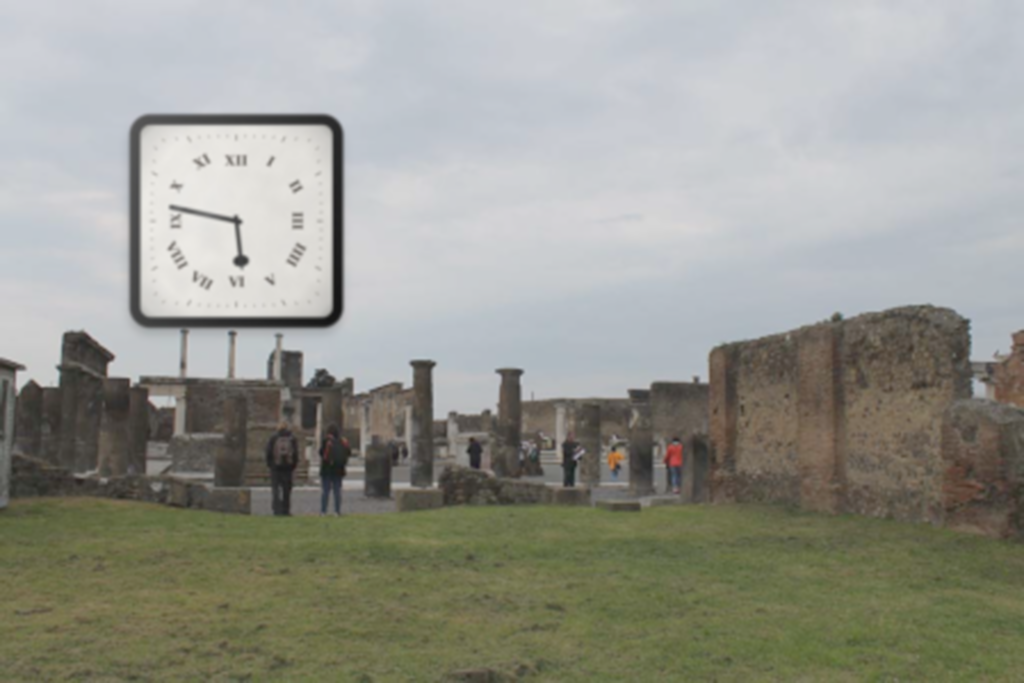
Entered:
5h47
